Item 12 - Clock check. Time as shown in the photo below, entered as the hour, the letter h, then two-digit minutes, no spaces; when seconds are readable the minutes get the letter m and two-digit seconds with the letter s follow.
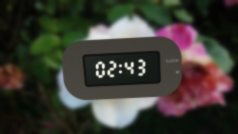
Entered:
2h43
